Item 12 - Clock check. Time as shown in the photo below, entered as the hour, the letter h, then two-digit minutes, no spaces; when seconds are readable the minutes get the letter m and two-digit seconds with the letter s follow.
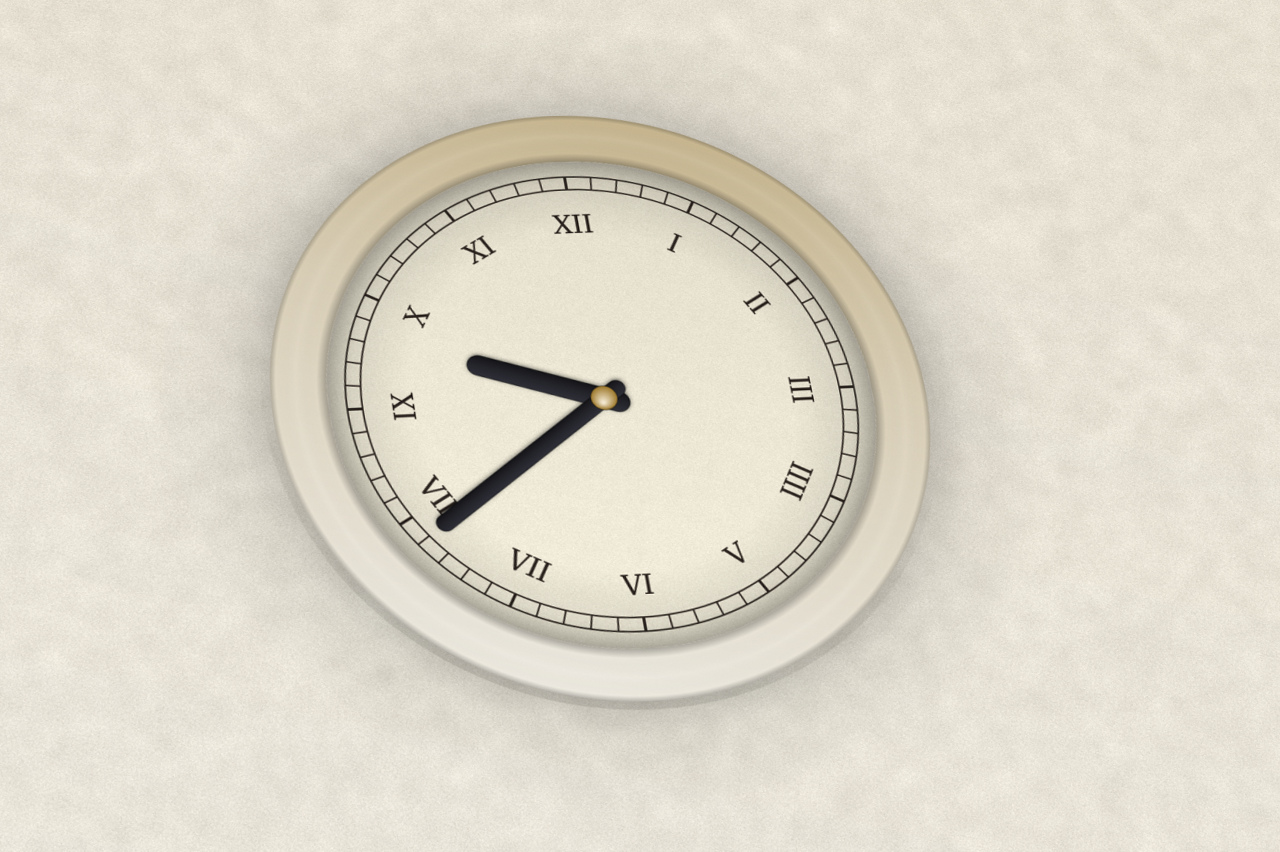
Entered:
9h39
